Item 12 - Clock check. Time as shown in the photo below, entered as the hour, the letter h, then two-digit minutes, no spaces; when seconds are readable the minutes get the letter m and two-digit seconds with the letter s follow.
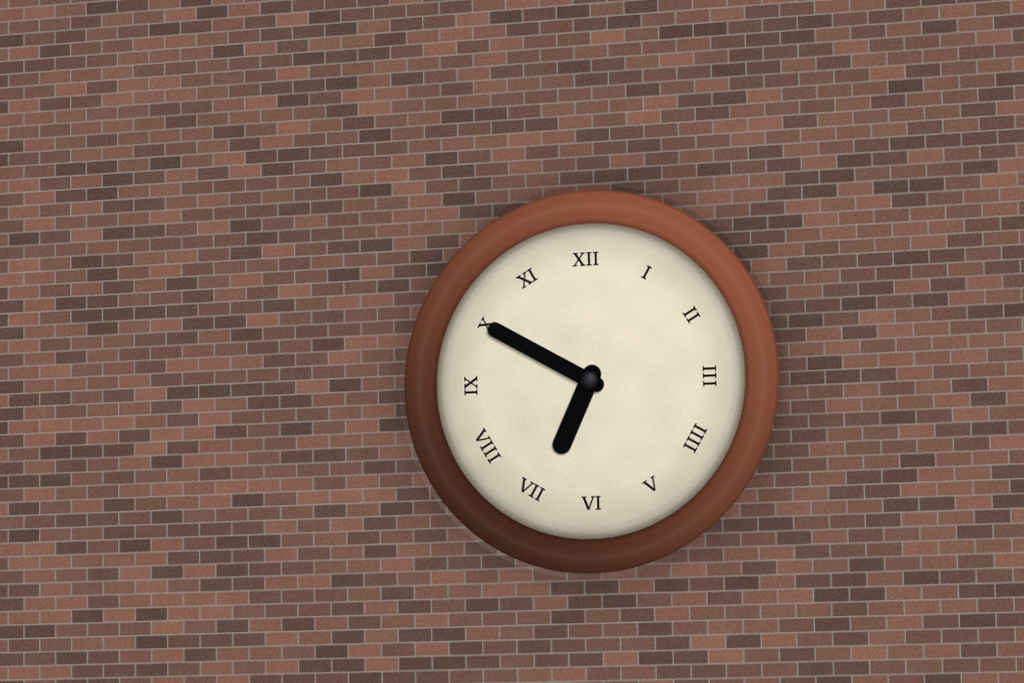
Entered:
6h50
